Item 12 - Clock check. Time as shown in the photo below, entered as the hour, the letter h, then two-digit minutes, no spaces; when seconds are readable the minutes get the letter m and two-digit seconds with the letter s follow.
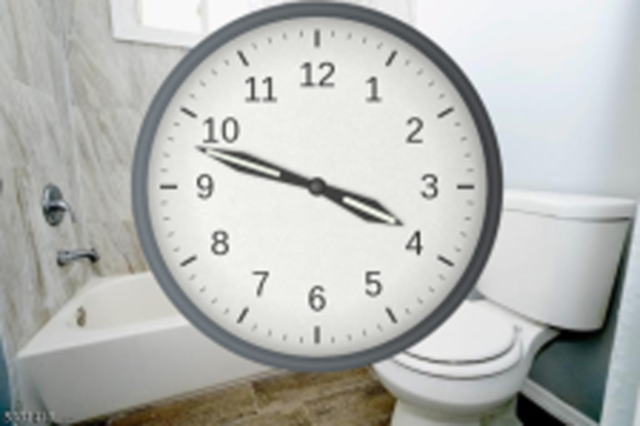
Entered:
3h48
